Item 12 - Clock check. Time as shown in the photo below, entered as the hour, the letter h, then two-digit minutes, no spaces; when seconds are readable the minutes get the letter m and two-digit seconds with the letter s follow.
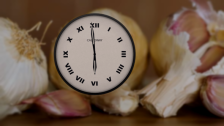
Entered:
5h59
